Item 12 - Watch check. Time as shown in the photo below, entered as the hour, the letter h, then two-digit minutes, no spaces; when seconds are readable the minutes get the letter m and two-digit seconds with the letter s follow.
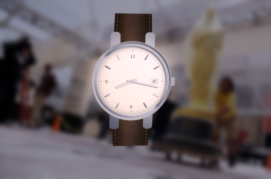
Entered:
8h17
